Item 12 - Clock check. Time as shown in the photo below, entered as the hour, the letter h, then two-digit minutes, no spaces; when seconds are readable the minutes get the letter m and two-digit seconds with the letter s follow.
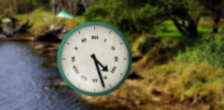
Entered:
4h27
